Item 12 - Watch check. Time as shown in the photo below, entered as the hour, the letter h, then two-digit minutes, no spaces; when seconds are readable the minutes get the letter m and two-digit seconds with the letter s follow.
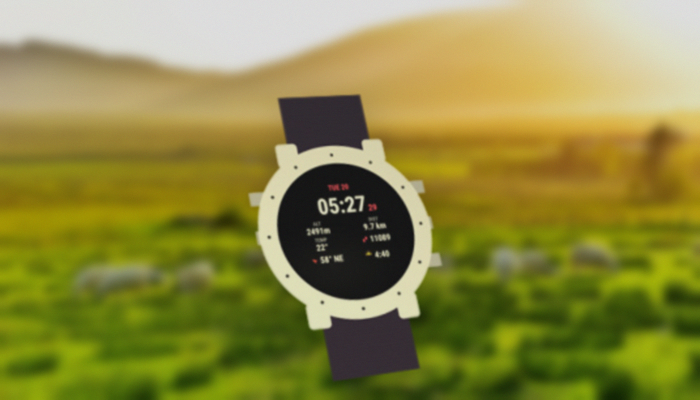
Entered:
5h27
